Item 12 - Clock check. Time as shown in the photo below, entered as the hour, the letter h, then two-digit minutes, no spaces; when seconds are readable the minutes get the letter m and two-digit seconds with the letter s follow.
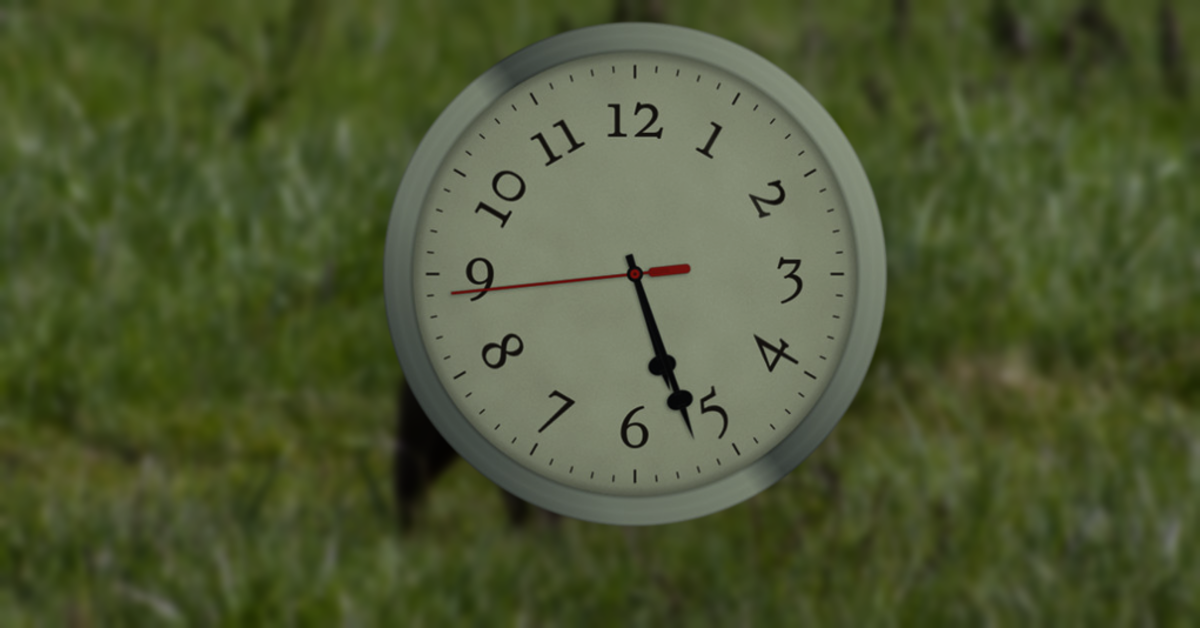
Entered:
5h26m44s
